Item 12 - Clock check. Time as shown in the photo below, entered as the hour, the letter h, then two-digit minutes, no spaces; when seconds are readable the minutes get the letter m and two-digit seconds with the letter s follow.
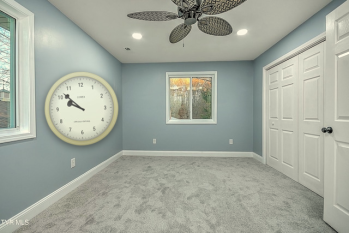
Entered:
9h52
